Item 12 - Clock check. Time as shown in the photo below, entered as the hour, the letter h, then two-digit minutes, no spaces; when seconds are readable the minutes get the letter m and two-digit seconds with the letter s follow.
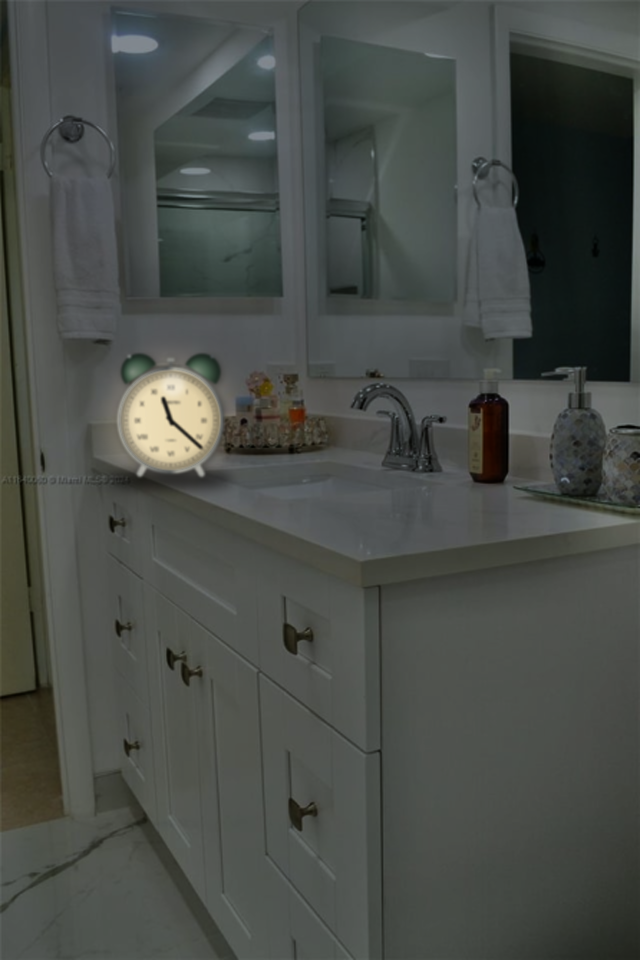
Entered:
11h22
